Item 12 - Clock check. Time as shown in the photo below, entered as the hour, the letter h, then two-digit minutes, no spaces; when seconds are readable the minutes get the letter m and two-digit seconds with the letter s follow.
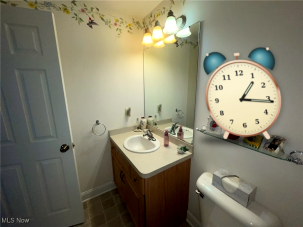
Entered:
1h16
